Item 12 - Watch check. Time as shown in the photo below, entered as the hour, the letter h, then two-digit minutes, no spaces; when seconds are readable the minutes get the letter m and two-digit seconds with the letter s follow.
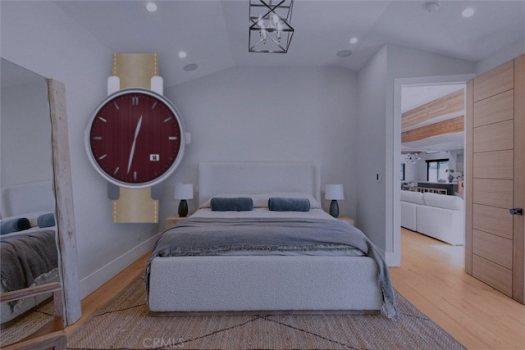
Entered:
12h32
